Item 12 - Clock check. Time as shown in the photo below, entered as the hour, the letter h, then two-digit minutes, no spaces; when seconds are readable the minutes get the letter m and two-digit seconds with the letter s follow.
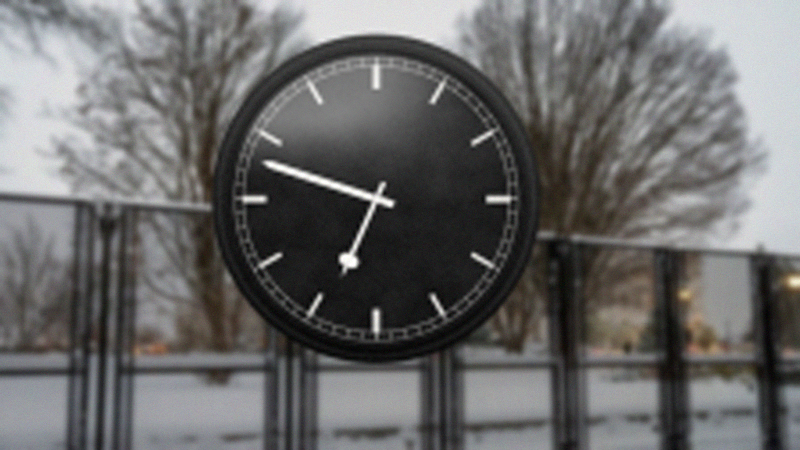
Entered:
6h48
